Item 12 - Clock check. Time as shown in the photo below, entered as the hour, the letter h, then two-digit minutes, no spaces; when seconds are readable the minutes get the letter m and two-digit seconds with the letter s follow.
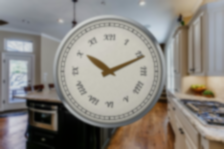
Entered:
10h11
